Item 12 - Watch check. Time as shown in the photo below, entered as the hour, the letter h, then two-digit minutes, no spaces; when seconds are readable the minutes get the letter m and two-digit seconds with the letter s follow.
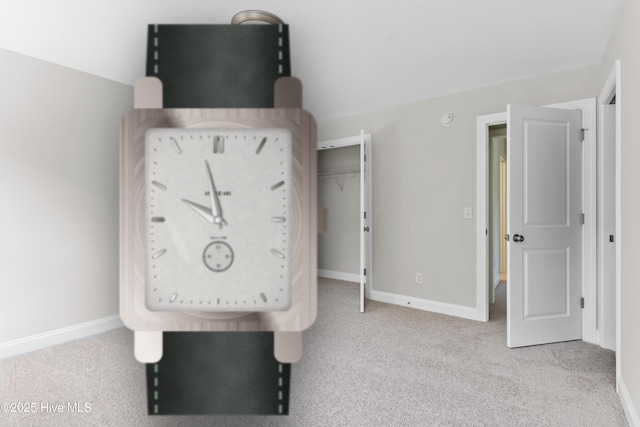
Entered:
9h58
